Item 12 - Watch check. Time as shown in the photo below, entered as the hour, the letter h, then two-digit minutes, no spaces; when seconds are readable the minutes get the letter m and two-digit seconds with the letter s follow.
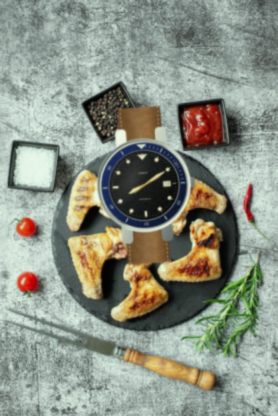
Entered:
8h10
